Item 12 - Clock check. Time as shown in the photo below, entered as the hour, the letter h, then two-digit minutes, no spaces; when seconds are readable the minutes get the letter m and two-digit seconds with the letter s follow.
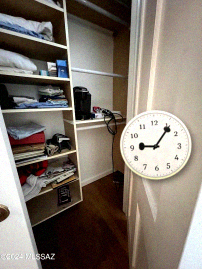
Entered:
9h06
